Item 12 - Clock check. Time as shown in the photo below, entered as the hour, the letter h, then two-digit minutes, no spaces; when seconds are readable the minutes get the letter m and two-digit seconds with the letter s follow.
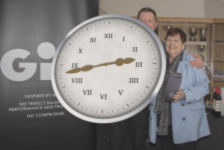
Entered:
2h43
